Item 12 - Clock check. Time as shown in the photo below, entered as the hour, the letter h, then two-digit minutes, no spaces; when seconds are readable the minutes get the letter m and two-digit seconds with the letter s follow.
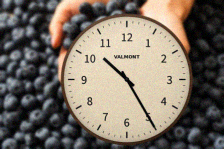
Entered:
10h25
